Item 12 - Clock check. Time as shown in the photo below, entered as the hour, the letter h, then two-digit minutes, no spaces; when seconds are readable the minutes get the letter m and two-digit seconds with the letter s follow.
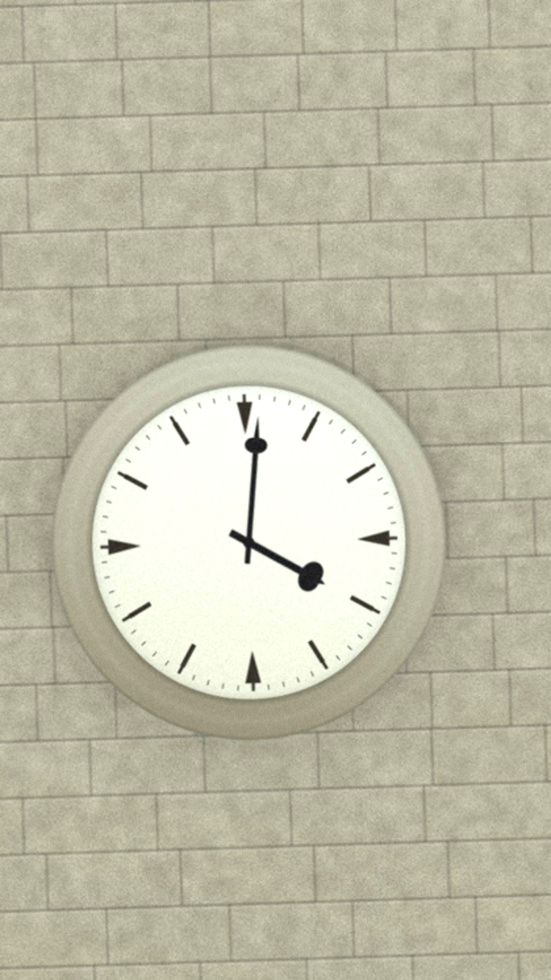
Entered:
4h01
